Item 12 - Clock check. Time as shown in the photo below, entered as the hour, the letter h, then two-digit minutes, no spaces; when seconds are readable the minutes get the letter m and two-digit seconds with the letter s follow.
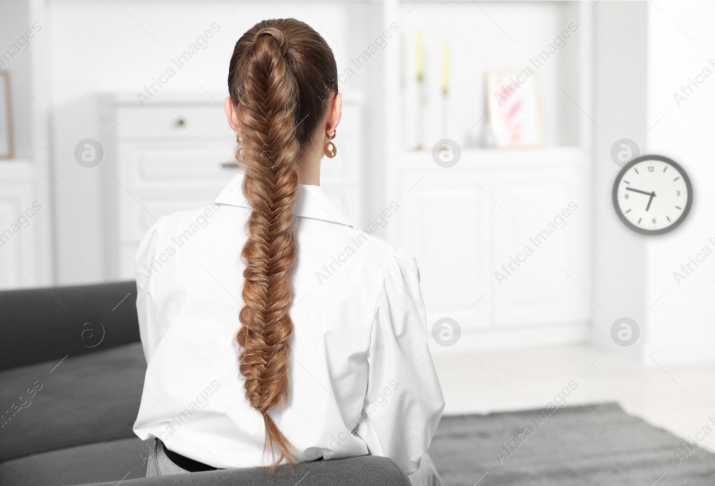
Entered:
6h48
